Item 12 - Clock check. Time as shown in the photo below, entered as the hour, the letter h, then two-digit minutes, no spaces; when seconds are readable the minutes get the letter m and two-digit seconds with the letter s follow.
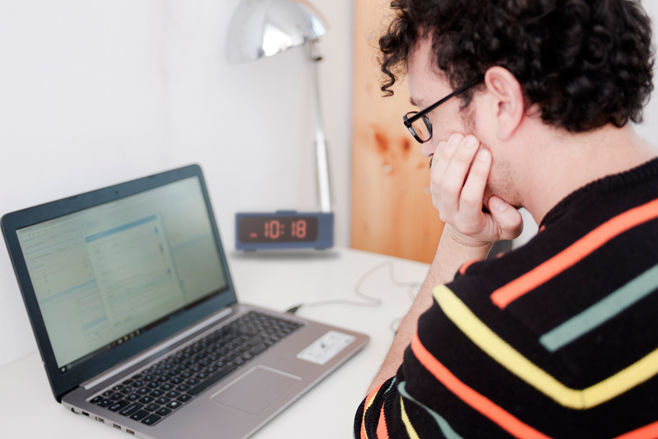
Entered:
10h18
